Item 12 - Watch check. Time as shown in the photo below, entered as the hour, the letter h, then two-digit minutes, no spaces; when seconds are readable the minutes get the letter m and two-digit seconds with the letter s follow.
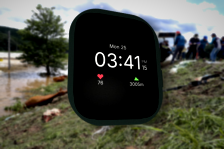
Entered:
3h41
